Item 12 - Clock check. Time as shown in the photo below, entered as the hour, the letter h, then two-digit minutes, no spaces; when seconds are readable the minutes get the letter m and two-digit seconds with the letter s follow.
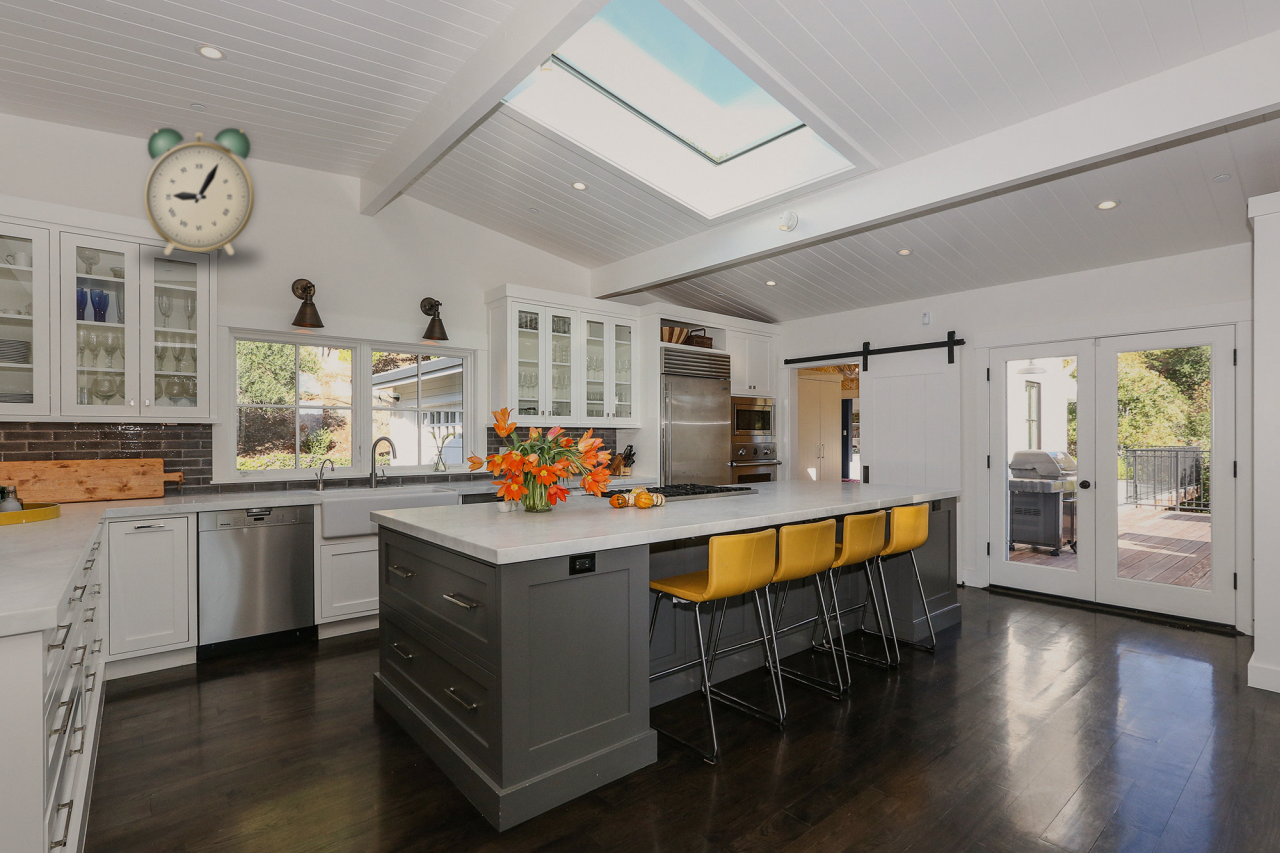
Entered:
9h05
